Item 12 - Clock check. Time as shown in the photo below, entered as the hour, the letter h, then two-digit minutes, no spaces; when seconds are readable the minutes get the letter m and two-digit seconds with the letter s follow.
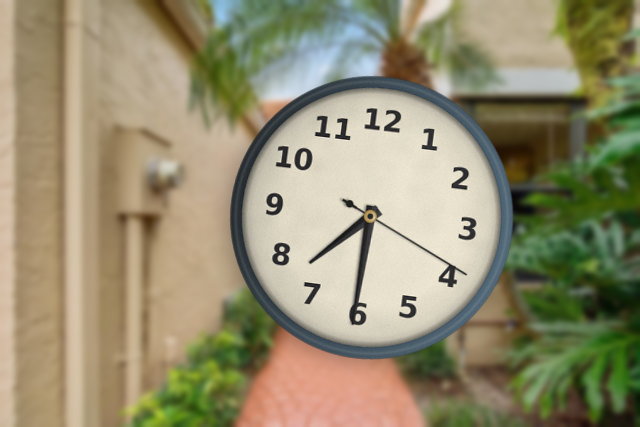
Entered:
7h30m19s
